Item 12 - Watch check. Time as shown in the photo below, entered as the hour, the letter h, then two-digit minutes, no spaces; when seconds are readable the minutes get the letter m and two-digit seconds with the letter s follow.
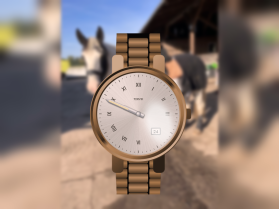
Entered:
9h49
